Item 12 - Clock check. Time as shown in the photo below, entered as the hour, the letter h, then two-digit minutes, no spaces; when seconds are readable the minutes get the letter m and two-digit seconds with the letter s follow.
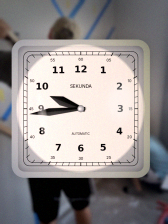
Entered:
9h44
